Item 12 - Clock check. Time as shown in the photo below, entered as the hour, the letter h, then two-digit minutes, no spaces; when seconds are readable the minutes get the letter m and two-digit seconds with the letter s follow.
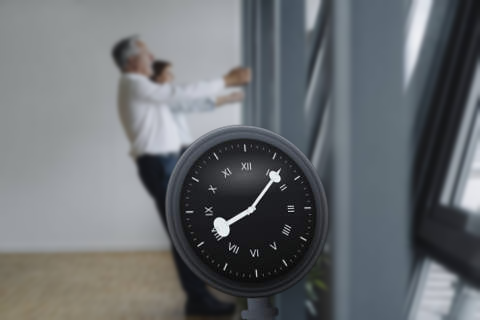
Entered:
8h07
